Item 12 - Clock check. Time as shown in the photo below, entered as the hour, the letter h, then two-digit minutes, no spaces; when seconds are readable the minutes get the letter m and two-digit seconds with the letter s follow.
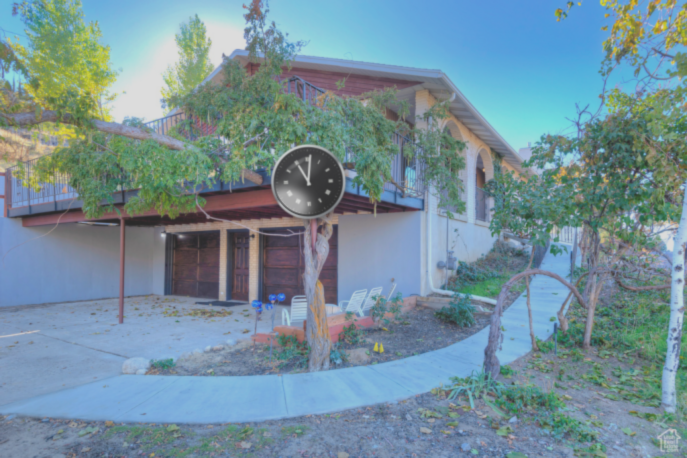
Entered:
11h01
